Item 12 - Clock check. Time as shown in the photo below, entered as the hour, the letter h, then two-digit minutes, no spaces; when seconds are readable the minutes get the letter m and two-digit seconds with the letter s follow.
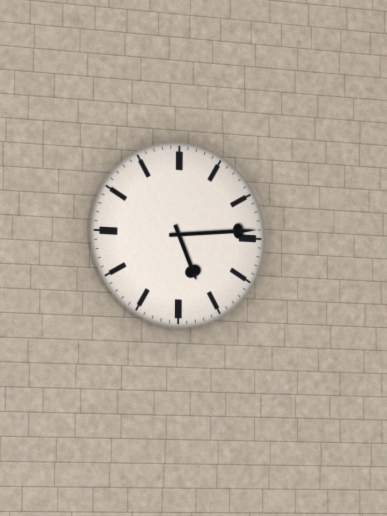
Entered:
5h14
